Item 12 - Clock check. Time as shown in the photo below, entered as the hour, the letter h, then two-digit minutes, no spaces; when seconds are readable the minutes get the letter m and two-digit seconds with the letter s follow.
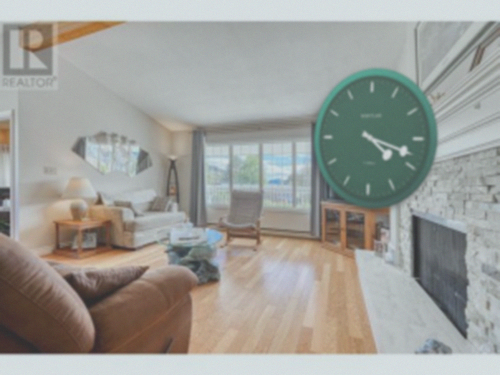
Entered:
4h18
